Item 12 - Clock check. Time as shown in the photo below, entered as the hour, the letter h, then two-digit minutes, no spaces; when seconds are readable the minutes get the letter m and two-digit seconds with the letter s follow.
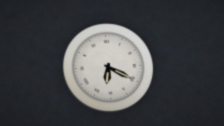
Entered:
6h20
